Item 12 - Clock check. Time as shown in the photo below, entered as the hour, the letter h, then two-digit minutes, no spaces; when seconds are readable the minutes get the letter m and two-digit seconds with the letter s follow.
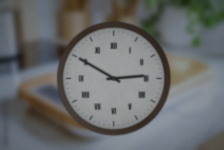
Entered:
2h50
